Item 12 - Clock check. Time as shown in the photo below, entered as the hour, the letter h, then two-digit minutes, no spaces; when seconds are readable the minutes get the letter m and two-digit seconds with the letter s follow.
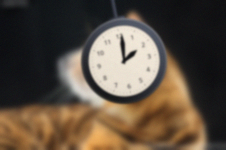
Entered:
2h01
